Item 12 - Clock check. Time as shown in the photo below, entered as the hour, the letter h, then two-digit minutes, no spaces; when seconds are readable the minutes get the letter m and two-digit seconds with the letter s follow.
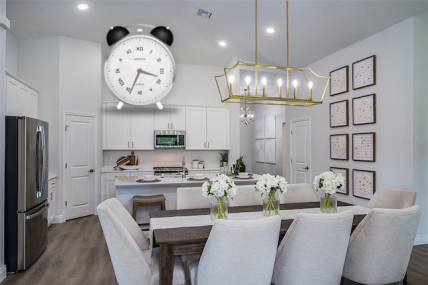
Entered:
3h34
